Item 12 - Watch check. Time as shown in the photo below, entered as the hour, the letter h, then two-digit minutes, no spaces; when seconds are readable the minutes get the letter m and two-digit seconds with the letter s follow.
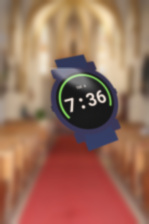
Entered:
7h36
